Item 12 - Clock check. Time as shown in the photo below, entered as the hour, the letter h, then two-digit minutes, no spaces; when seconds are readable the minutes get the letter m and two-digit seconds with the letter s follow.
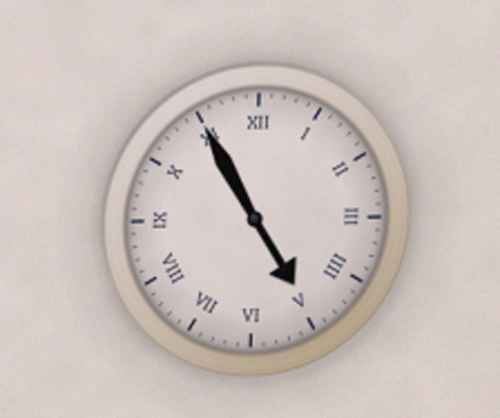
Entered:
4h55
